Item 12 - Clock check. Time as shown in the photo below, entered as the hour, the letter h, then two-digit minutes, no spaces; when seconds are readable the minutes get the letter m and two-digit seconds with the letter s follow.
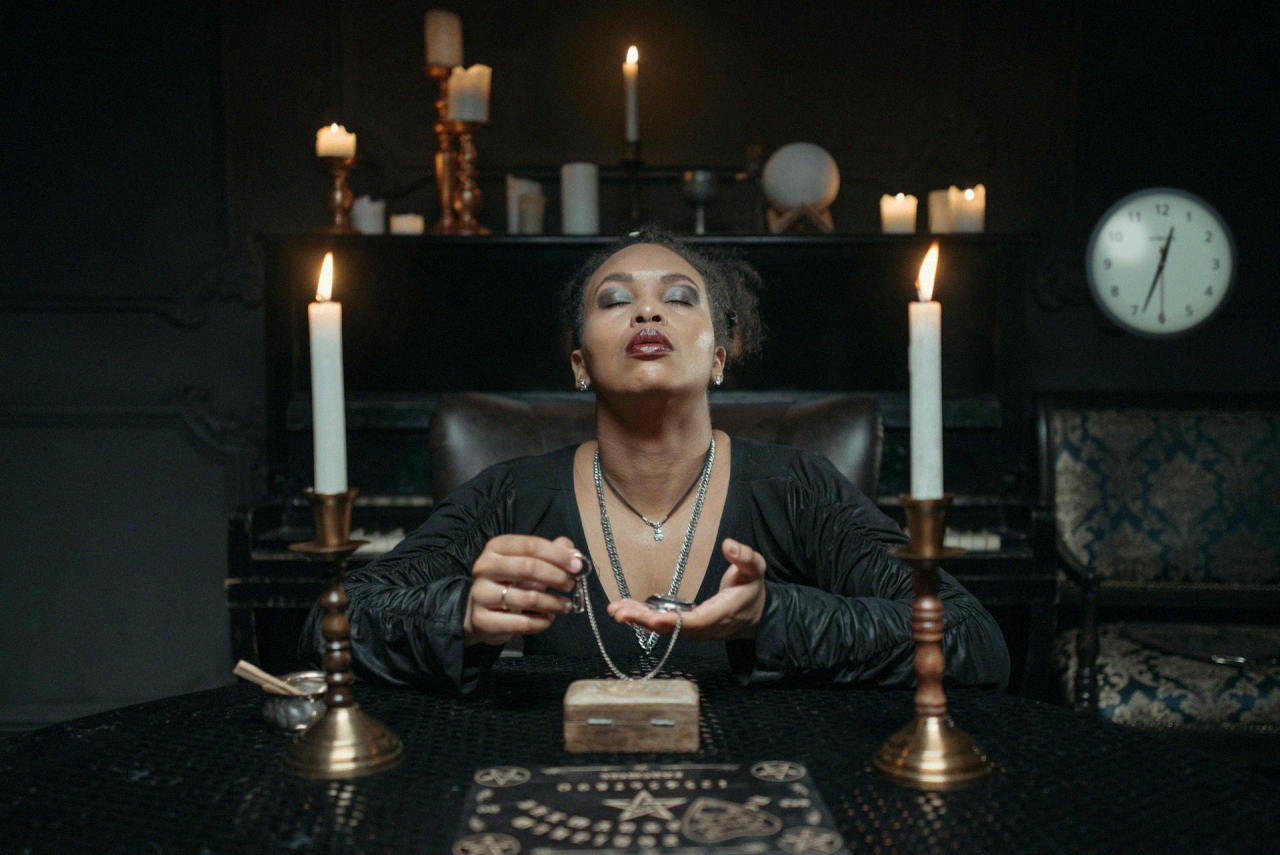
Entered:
12h33m30s
